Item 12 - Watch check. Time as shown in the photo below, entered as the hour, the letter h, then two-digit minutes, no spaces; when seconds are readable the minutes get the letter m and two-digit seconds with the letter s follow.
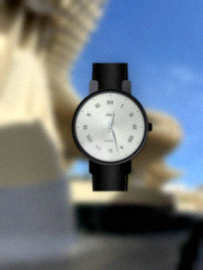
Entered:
12h27
